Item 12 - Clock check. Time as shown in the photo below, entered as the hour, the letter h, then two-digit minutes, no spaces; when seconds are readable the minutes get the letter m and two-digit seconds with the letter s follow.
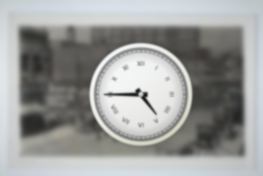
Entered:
4h45
